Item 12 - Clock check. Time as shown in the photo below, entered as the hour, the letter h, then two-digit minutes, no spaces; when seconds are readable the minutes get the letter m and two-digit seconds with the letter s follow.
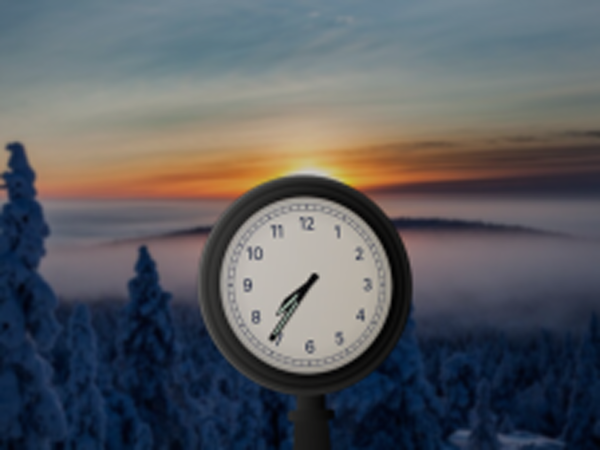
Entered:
7h36
